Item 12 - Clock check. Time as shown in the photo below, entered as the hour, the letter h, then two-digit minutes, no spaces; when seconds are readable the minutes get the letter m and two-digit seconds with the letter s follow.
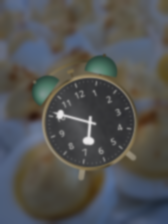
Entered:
6h51
